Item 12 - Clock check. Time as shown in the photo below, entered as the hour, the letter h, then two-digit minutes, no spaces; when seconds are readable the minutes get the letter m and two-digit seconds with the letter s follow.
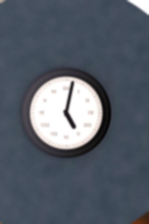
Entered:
5h02
